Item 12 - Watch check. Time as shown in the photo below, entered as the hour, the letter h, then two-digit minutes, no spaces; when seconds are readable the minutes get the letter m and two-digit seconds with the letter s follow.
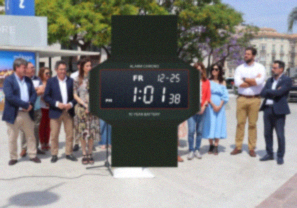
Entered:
1h01
